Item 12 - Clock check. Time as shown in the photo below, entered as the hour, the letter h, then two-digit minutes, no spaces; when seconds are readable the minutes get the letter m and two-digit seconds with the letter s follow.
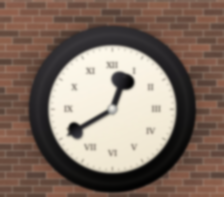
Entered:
12h40
